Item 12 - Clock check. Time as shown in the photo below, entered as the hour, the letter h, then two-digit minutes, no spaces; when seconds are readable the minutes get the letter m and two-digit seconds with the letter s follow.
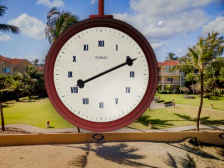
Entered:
8h11
